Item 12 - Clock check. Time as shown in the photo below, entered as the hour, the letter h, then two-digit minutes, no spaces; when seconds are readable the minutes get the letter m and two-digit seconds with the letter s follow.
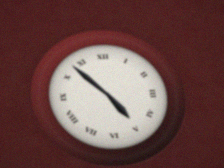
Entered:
4h53
